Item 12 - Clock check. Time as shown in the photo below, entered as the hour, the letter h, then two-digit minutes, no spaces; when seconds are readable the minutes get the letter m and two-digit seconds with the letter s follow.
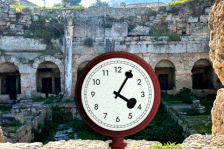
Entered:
4h05
